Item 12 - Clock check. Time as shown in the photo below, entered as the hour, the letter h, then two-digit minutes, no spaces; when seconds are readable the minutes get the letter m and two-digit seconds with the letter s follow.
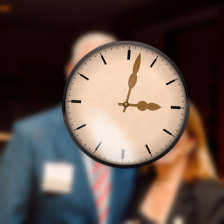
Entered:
3h02
